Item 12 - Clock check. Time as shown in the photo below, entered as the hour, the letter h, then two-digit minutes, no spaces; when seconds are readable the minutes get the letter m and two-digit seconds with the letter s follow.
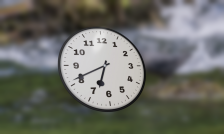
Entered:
6h41
